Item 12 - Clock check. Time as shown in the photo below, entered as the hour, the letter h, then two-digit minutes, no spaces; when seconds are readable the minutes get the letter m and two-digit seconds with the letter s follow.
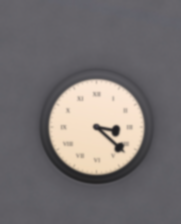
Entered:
3h22
